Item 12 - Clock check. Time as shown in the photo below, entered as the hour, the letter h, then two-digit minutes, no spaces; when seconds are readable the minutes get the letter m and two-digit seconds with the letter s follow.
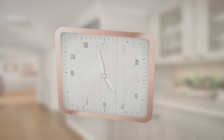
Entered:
4h58
